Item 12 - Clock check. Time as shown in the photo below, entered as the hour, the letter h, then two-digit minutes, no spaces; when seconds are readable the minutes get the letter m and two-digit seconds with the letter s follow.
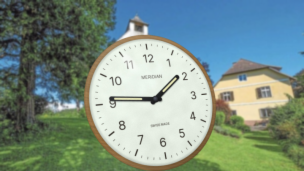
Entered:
1h46
